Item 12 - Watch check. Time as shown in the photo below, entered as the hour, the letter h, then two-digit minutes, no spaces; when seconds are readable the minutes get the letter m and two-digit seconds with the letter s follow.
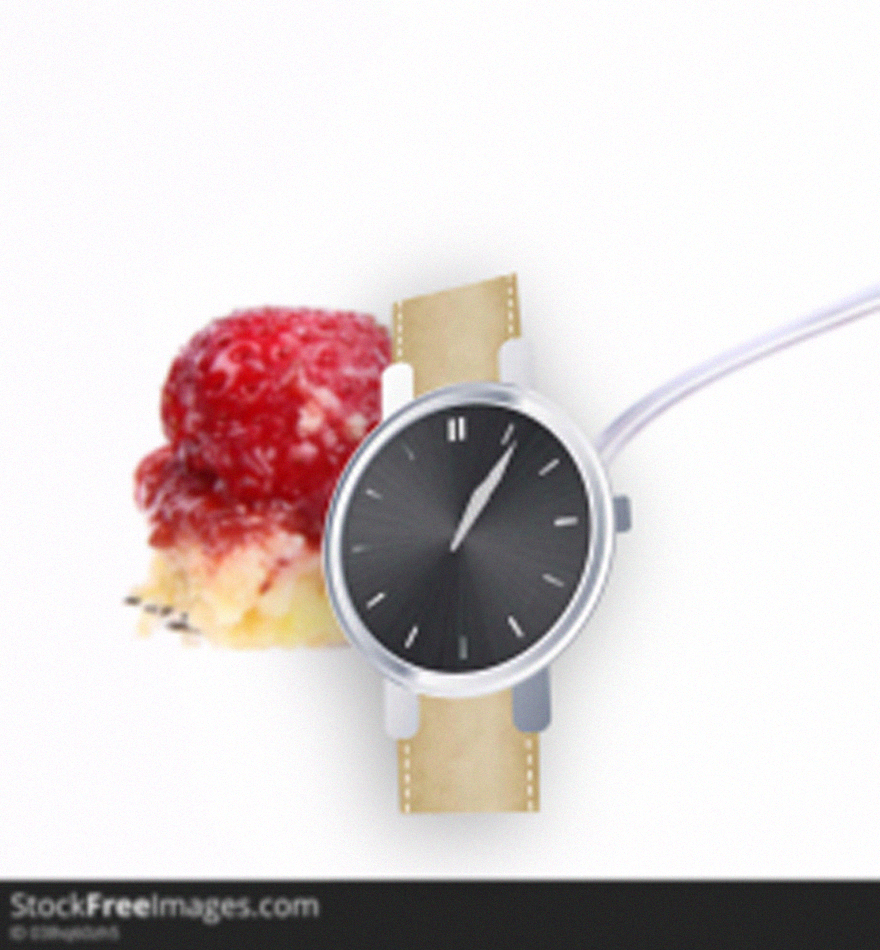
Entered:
1h06
